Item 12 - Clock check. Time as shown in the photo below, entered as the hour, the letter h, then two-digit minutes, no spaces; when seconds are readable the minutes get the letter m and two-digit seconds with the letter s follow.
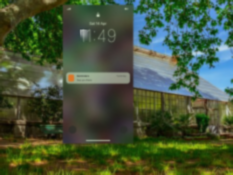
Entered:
11h49
